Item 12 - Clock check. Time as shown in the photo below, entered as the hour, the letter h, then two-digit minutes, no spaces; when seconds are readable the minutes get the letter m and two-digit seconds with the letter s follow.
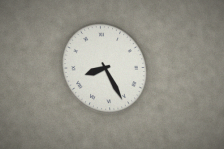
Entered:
8h26
